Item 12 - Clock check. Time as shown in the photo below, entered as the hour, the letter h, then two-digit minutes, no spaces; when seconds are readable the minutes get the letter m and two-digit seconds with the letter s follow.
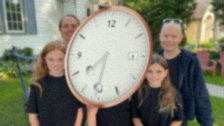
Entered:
7h31
